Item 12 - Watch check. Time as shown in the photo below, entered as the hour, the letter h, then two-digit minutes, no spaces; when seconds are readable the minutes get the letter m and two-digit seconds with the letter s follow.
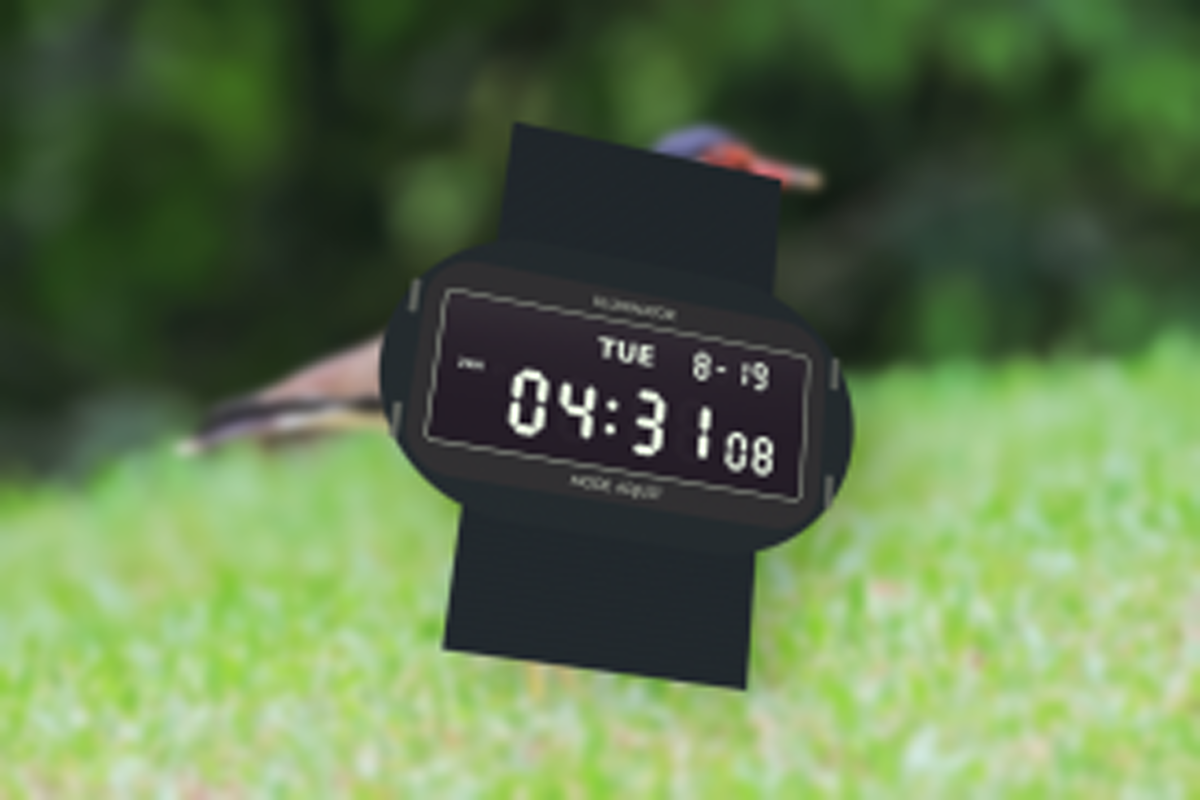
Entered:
4h31m08s
